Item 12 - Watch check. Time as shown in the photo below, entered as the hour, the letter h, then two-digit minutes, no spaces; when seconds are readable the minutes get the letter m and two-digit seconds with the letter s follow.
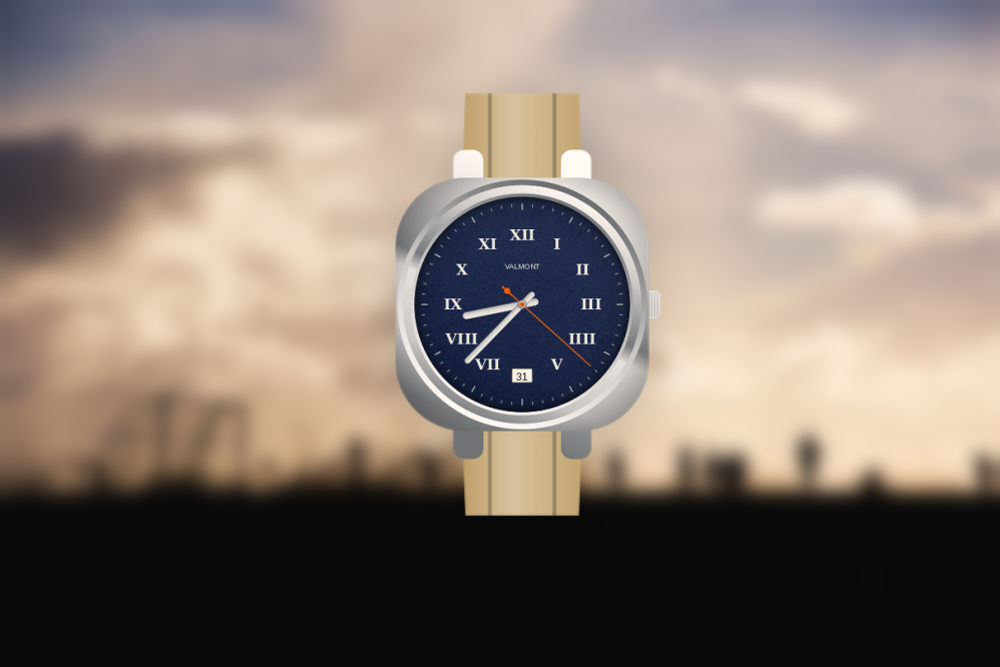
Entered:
8h37m22s
